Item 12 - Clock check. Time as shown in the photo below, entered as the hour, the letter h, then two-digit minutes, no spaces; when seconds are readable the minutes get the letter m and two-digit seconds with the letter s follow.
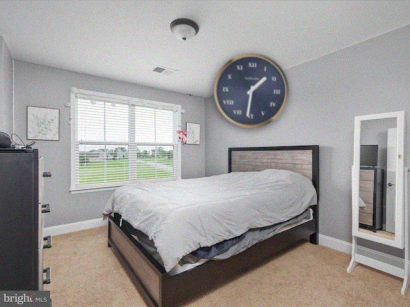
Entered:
1h31
